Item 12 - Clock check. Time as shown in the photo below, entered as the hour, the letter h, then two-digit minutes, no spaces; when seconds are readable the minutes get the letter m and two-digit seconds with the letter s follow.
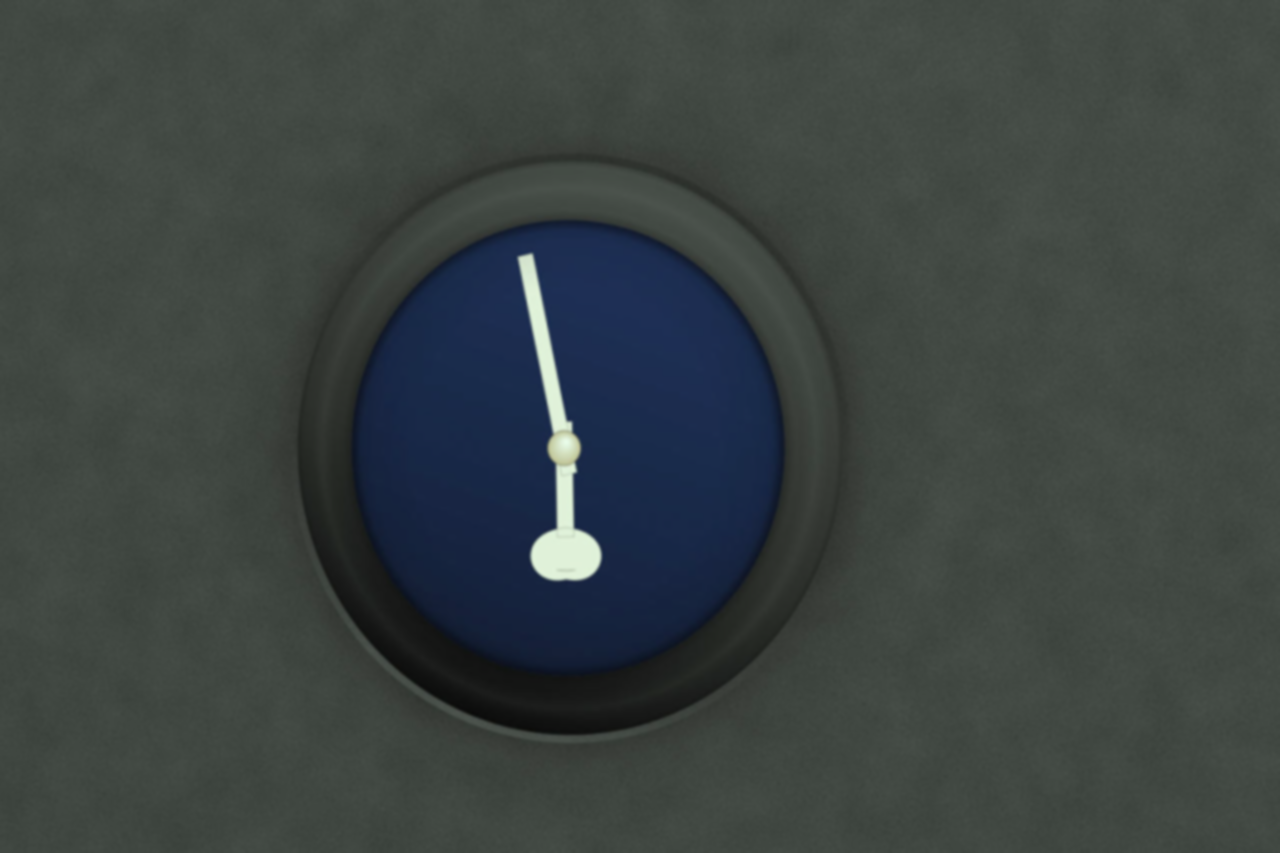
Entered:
5h58
